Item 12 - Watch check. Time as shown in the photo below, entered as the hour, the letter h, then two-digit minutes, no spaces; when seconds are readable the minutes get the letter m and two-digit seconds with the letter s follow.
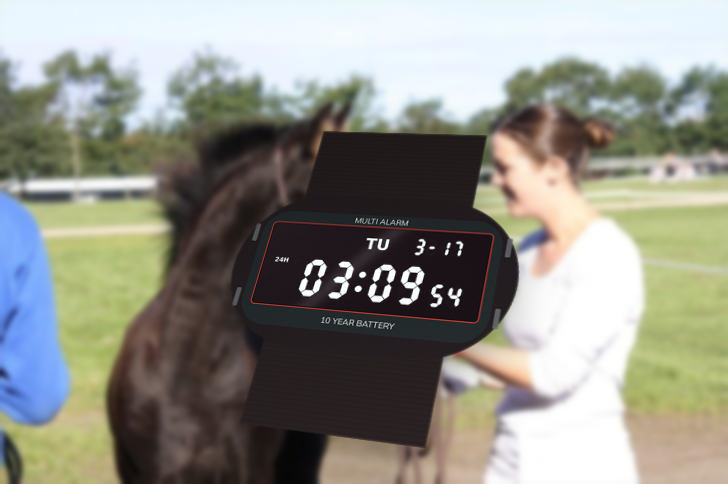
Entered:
3h09m54s
